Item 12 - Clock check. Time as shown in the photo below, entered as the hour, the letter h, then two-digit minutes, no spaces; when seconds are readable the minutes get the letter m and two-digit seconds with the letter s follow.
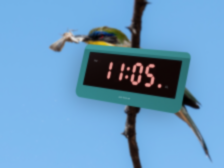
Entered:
11h05
